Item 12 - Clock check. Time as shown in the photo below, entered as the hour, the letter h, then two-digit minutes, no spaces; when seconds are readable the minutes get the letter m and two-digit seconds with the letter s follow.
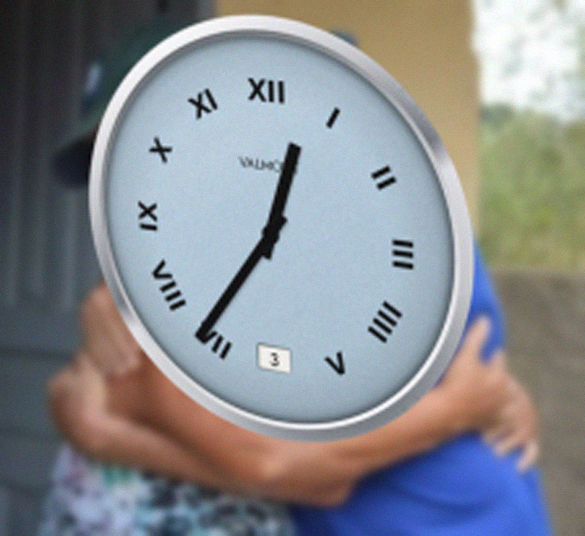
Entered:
12h36
